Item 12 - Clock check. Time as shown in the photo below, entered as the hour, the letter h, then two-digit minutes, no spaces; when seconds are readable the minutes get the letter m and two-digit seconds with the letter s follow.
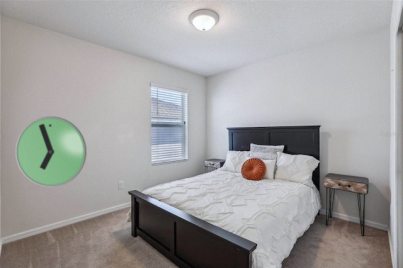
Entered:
6h57
